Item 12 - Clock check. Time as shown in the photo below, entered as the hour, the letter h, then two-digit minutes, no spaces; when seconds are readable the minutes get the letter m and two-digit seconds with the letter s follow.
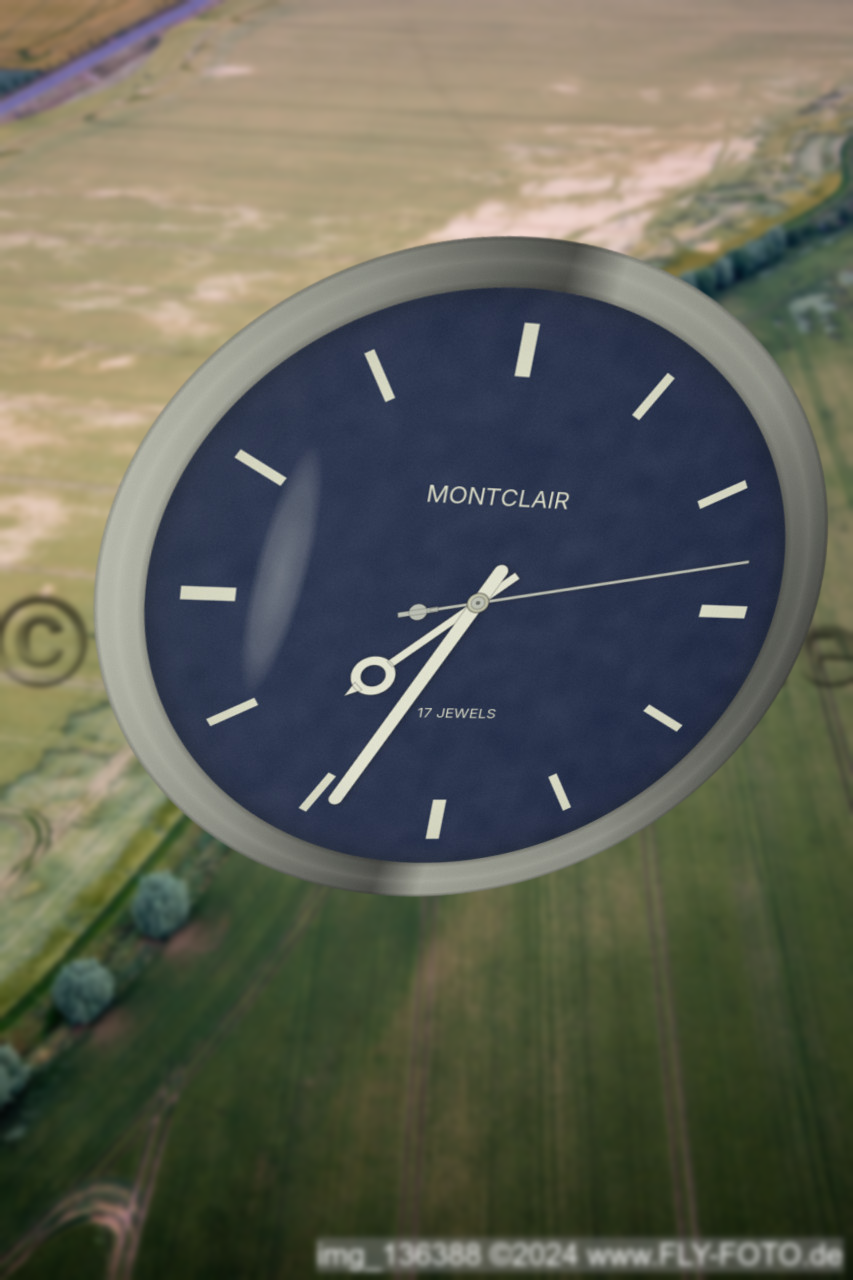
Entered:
7h34m13s
